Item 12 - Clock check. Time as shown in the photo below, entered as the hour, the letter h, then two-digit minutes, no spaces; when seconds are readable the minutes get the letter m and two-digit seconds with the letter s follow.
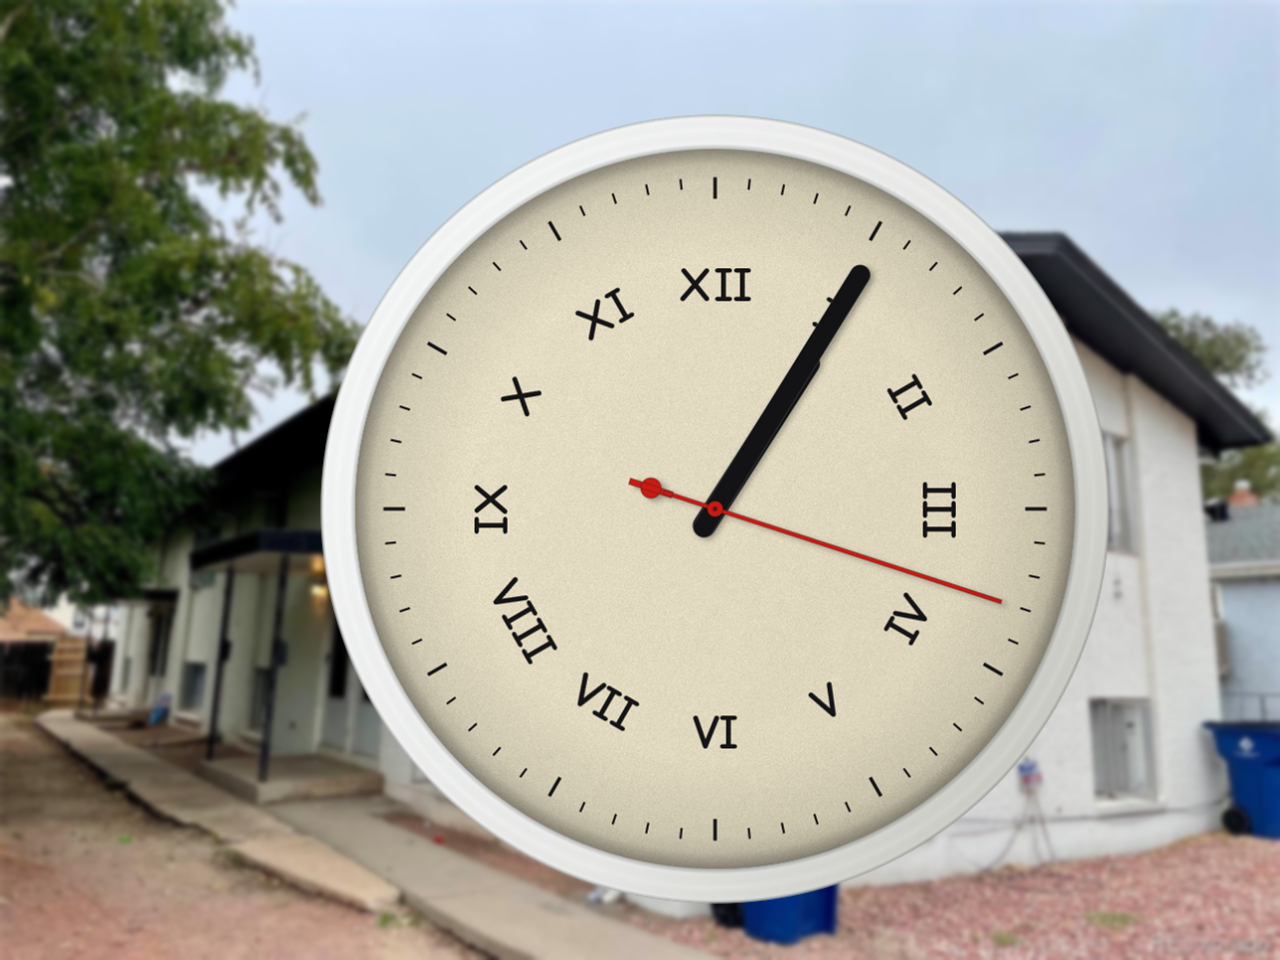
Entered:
1h05m18s
